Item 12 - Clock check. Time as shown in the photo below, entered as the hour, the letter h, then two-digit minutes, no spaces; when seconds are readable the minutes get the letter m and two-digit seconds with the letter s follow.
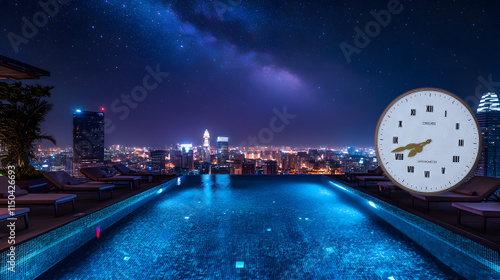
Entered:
7h42
